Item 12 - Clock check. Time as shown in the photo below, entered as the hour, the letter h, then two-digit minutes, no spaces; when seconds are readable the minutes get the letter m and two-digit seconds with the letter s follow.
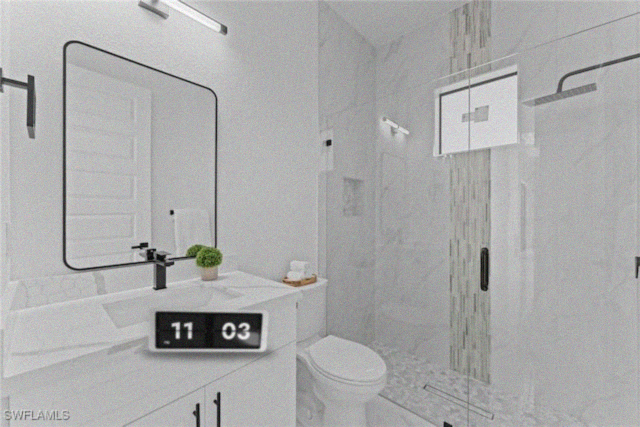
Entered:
11h03
